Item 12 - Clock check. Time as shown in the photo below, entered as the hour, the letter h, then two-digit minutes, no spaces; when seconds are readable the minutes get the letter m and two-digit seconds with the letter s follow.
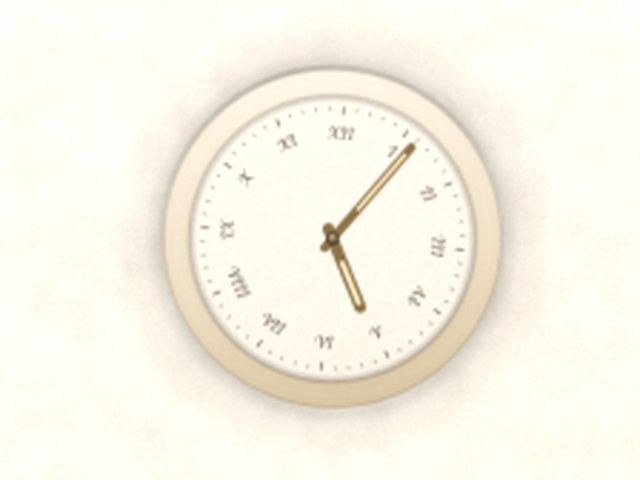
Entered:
5h06
